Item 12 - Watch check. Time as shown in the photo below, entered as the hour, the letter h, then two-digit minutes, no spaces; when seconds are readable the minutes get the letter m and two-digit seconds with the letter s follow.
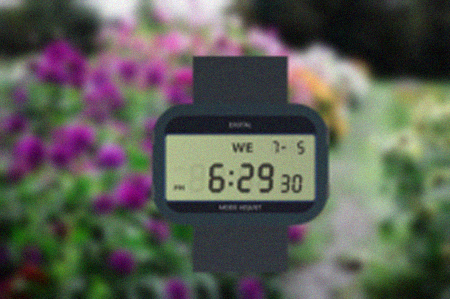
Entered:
6h29m30s
